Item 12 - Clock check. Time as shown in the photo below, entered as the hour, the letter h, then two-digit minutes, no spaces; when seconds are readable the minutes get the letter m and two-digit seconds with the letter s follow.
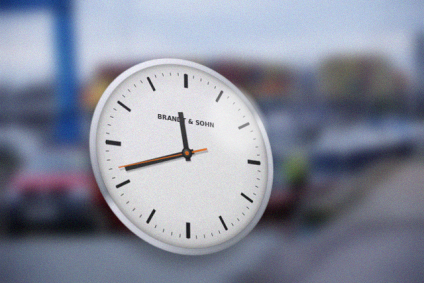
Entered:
11h41m42s
